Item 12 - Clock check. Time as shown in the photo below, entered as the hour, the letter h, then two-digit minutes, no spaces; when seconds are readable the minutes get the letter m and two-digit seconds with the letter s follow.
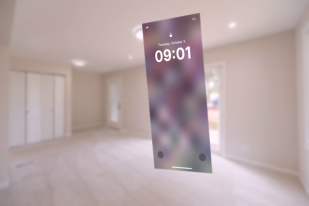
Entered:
9h01
